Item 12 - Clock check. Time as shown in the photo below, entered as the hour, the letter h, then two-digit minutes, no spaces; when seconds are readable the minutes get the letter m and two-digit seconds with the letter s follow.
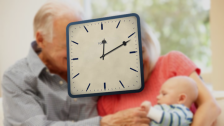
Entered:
12h11
